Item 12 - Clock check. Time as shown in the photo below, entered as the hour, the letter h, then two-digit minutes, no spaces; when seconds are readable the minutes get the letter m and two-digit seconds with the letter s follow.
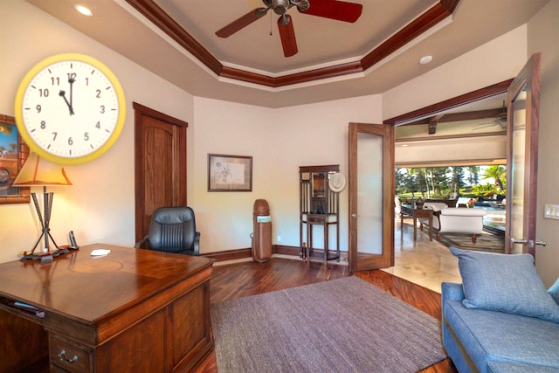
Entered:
11h00
